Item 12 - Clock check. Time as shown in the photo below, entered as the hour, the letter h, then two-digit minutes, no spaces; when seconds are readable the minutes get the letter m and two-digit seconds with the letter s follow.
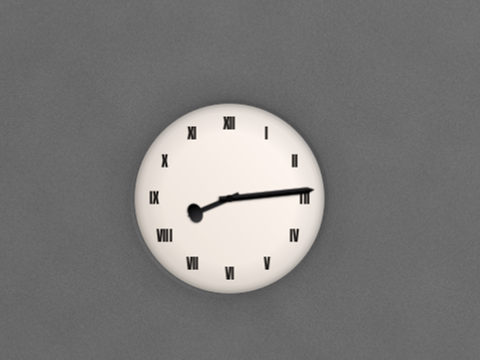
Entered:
8h14
